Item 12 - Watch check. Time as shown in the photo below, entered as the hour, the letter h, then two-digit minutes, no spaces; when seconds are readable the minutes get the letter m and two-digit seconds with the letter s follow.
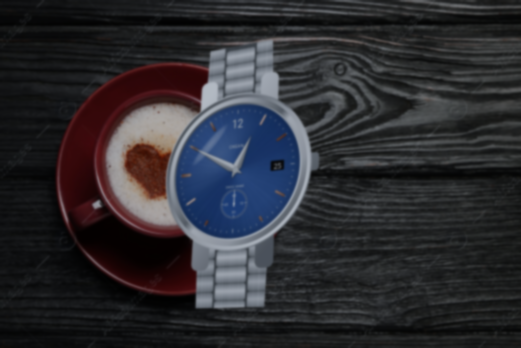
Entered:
12h50
